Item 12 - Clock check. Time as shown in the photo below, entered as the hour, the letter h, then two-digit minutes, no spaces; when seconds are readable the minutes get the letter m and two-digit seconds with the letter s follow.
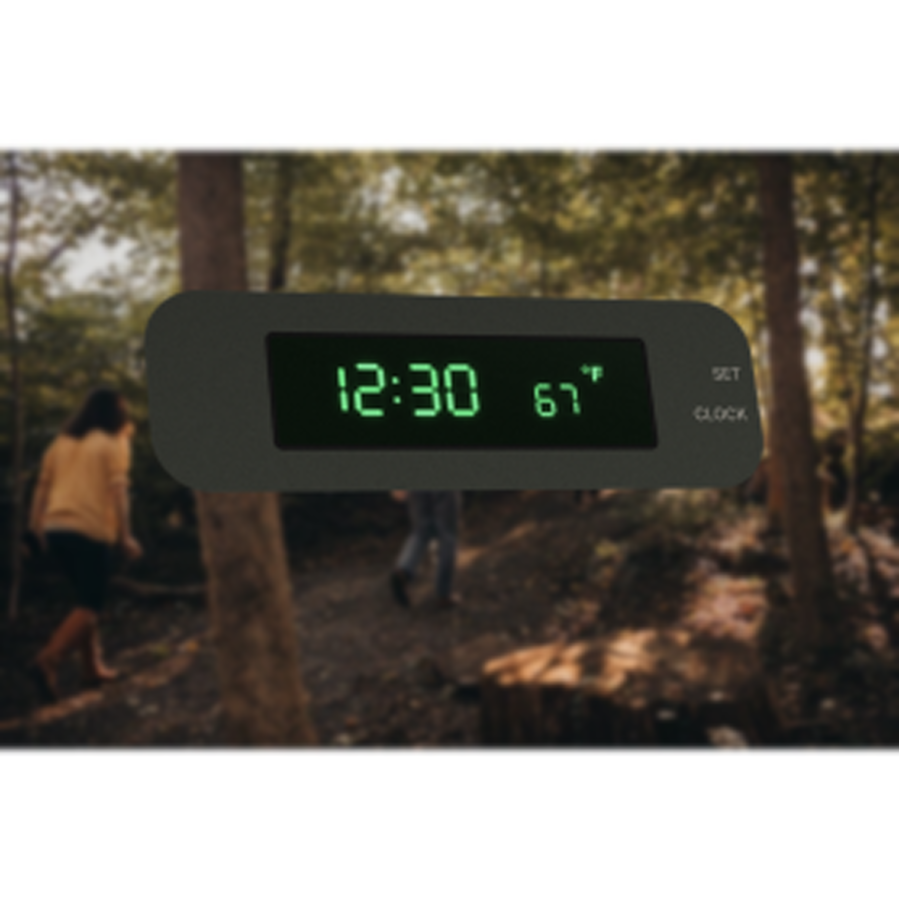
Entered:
12h30
